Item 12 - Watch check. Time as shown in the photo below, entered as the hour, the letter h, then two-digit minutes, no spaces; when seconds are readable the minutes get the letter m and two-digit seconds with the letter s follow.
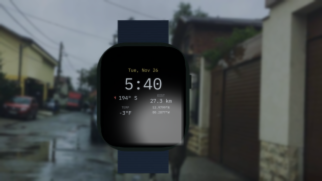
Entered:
5h40
